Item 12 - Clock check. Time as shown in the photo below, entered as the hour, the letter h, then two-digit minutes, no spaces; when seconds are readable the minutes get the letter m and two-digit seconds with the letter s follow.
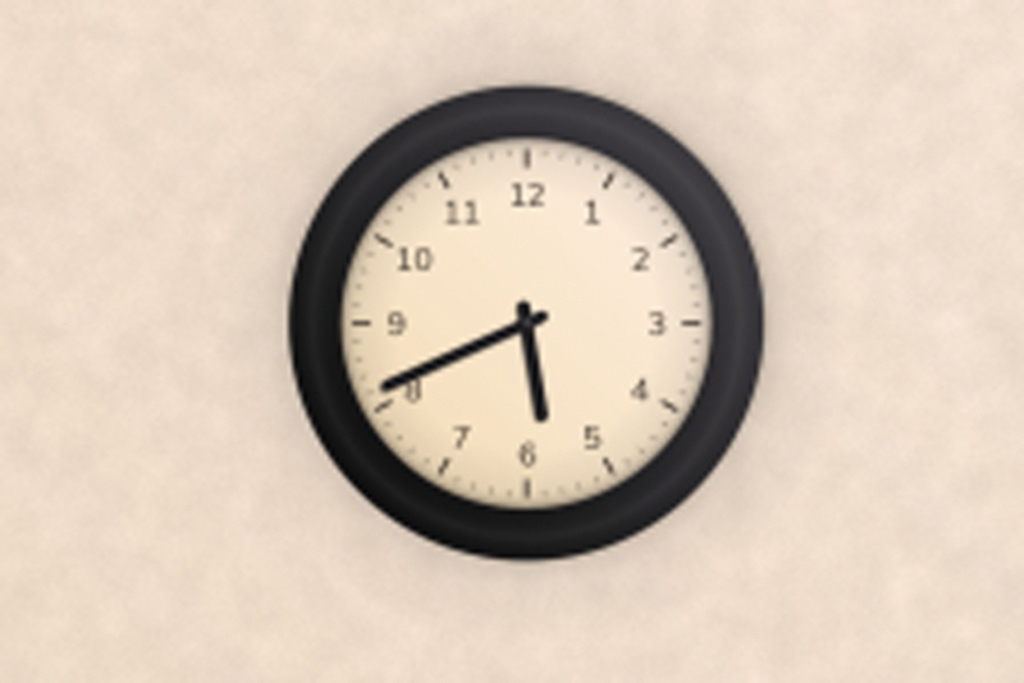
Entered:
5h41
